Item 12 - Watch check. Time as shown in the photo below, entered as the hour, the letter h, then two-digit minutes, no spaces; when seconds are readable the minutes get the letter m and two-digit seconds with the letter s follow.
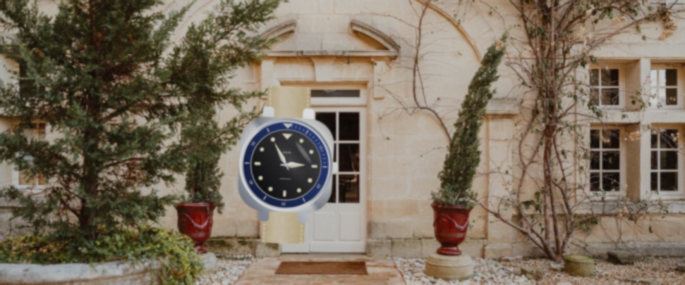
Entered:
2h55
